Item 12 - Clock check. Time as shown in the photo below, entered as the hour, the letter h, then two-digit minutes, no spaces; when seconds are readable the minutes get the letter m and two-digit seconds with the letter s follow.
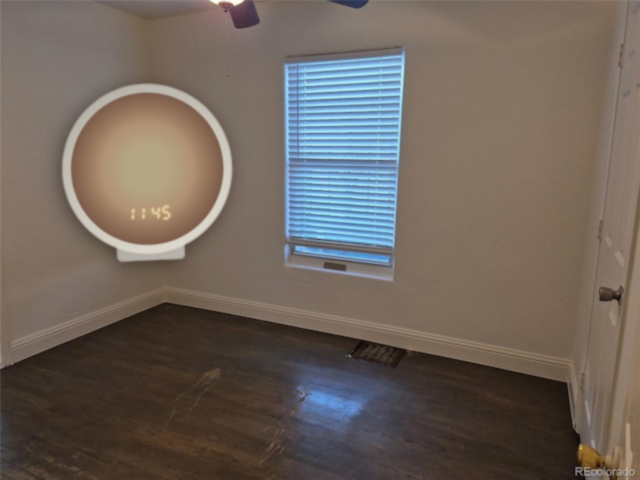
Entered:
11h45
